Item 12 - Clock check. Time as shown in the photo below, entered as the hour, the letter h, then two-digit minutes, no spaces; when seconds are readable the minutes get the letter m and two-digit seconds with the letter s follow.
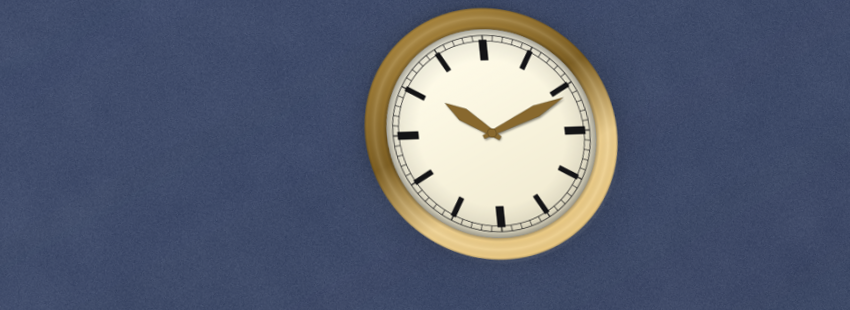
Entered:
10h11
